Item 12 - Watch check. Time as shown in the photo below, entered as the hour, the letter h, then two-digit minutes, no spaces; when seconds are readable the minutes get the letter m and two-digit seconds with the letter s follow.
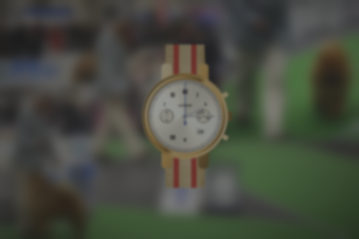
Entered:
2h15
